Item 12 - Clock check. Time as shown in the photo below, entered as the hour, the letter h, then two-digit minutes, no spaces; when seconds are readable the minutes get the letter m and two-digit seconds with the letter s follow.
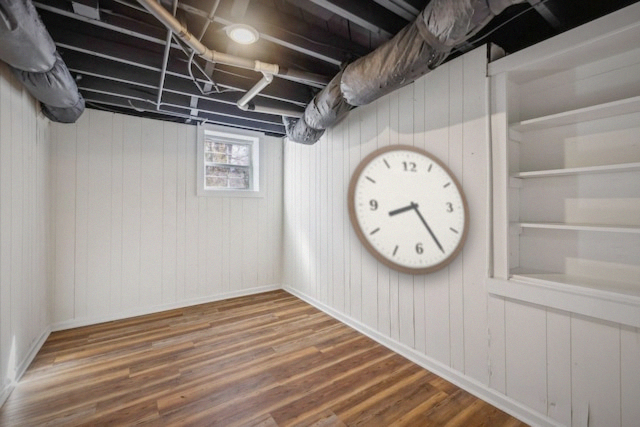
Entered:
8h25
